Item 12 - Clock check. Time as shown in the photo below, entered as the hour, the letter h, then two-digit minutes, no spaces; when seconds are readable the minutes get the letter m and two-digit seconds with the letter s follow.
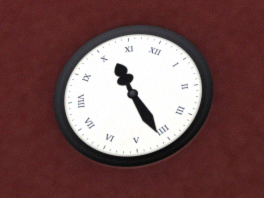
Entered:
10h21
